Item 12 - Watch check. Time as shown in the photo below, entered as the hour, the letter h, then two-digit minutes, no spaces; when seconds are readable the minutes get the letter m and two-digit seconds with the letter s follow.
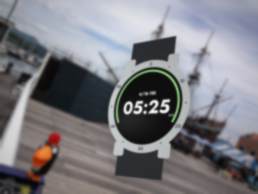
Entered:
5h25
